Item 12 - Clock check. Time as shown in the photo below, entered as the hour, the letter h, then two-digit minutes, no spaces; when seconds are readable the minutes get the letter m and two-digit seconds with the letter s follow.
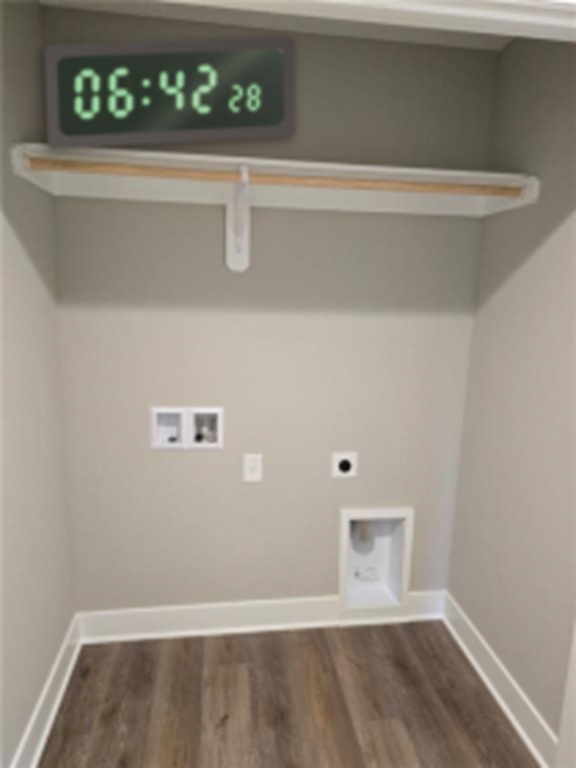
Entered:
6h42m28s
